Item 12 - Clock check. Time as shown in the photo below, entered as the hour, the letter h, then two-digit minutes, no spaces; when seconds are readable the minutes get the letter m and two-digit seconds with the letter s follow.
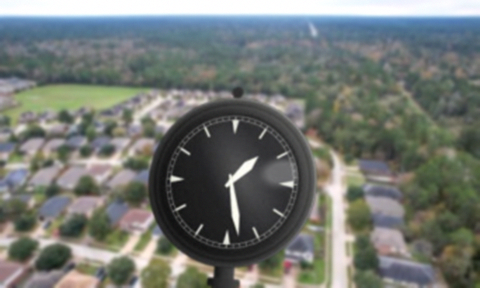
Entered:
1h28
